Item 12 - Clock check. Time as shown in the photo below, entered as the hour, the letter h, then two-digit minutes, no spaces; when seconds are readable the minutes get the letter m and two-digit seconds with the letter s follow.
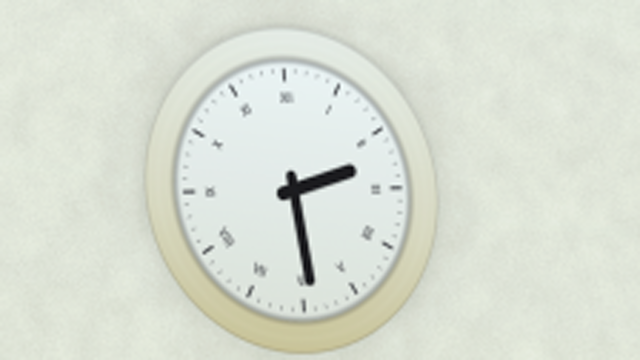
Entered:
2h29
